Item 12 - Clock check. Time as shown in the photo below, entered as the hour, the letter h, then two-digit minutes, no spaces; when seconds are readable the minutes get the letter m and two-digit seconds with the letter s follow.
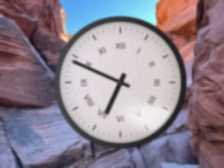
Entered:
6h49
